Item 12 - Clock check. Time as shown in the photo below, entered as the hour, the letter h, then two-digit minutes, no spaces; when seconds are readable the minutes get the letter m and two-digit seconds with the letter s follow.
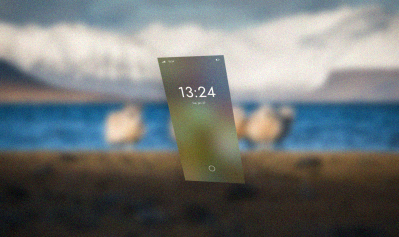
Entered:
13h24
